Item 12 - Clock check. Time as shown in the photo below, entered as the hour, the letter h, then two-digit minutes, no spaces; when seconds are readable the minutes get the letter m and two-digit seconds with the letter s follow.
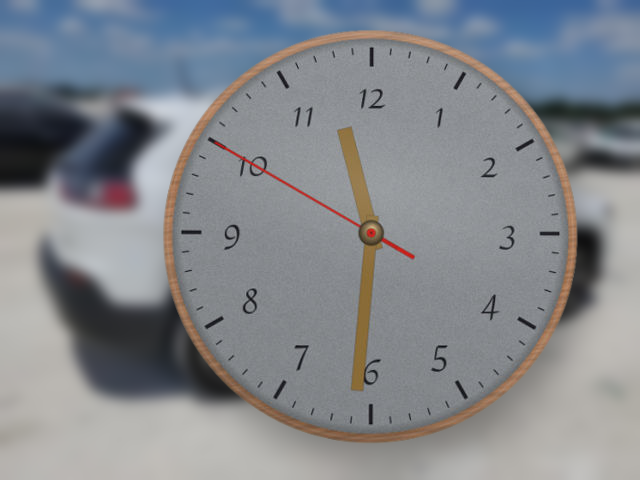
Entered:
11h30m50s
